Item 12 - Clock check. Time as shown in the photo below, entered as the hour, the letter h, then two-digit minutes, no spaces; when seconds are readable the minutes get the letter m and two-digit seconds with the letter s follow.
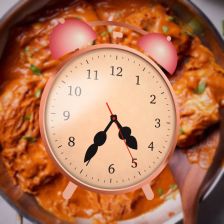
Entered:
4h35m25s
